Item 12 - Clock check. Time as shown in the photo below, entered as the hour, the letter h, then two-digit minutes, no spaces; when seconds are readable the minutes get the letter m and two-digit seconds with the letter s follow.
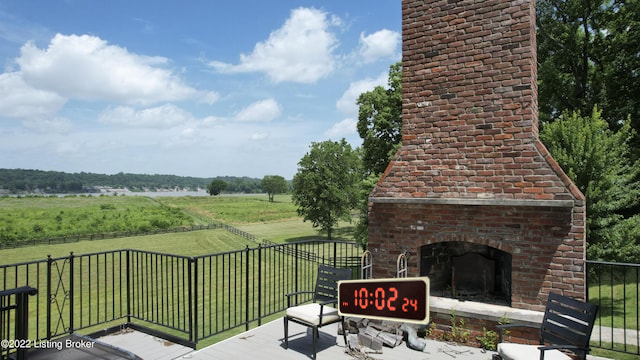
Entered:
10h02m24s
